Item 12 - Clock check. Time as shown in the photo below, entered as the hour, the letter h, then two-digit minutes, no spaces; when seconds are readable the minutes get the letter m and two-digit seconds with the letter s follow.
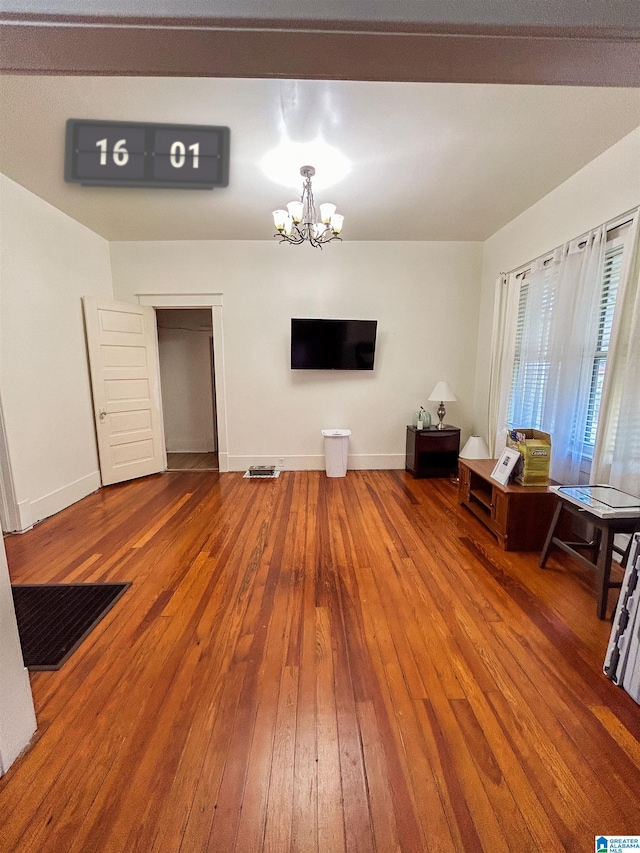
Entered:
16h01
